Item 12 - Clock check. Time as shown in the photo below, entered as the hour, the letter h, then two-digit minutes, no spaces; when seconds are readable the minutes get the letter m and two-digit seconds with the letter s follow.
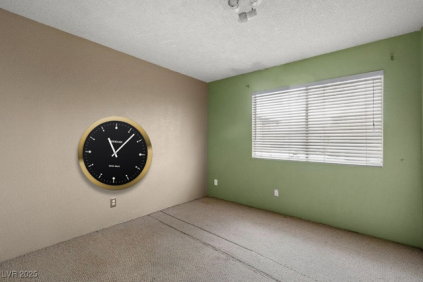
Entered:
11h07
